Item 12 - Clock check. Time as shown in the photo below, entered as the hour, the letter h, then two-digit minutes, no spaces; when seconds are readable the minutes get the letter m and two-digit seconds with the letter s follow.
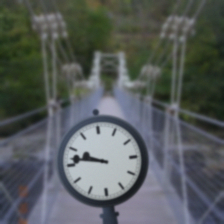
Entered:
9h47
